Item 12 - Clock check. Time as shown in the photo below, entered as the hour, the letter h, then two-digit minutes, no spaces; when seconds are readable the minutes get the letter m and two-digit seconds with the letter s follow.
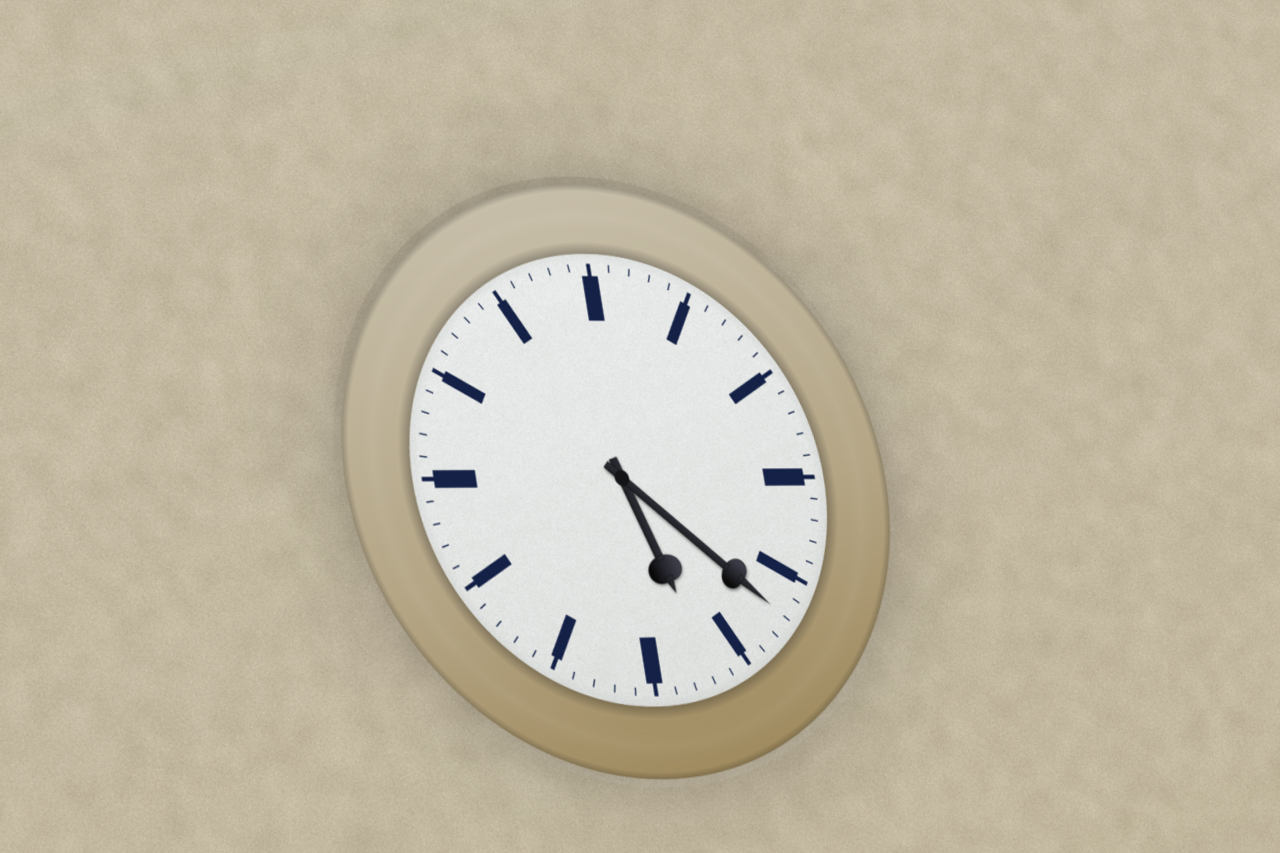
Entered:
5h22
